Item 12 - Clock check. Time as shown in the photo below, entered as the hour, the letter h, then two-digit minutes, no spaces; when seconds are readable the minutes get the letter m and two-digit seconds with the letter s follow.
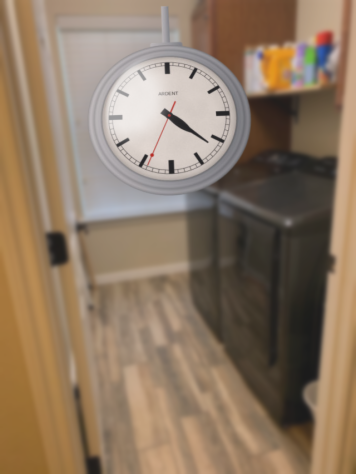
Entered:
4h21m34s
